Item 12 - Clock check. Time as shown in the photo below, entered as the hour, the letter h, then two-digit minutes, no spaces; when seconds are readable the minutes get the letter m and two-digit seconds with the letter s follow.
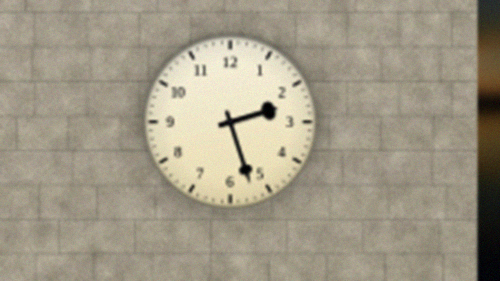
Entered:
2h27
